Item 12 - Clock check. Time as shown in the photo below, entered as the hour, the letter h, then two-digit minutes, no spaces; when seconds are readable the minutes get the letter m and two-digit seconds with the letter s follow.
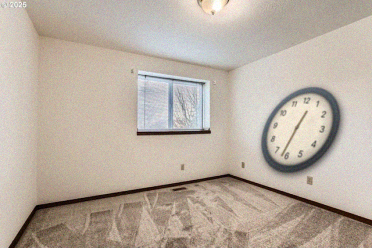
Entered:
12h32
